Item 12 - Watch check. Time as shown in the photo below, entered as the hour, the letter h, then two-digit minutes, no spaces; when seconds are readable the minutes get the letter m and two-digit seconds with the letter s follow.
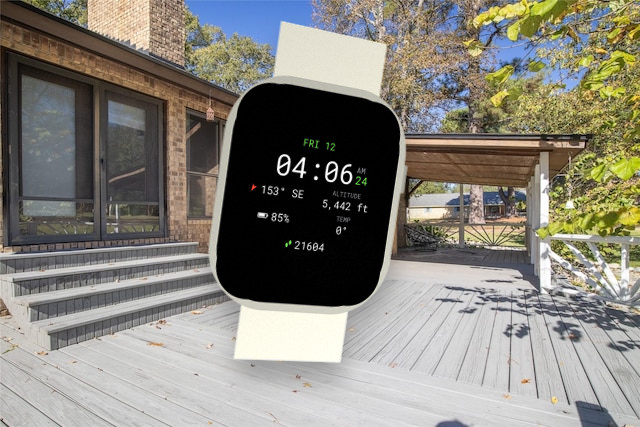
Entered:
4h06m24s
